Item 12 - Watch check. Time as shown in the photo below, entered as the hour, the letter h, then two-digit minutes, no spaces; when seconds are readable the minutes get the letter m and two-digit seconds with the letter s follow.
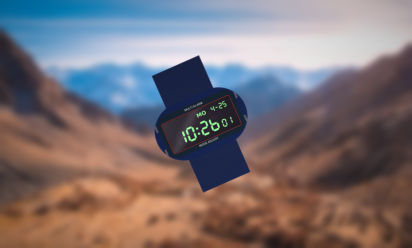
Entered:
10h26m01s
